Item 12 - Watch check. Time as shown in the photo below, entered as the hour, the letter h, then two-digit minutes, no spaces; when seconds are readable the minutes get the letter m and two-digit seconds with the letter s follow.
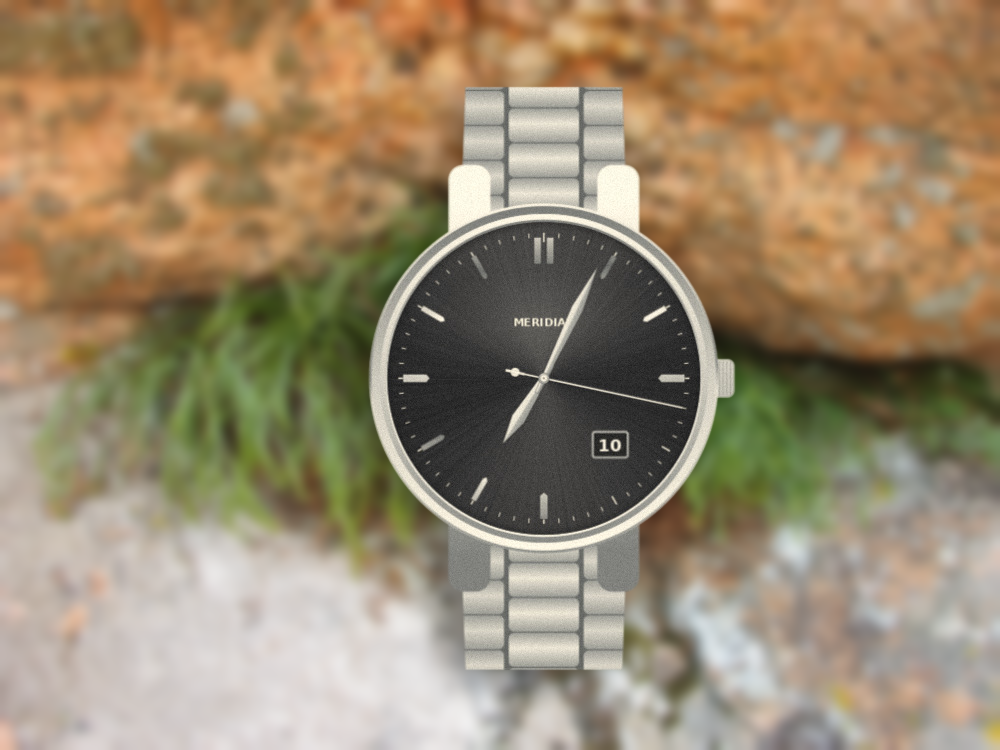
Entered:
7h04m17s
